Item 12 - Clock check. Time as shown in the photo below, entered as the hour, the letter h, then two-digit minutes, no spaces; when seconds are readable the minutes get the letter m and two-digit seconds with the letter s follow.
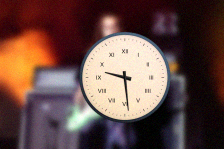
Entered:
9h29
